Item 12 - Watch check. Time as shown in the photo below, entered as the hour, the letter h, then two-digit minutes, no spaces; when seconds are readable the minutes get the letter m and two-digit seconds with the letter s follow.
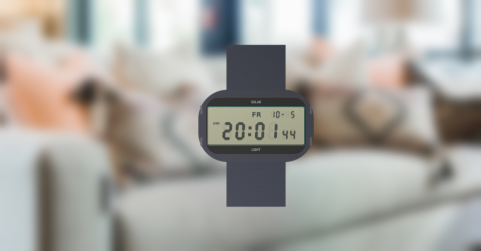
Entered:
20h01m44s
